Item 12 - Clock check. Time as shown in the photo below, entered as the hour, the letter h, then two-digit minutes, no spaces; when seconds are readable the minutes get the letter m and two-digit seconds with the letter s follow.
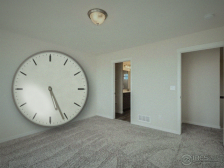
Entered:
5h26
